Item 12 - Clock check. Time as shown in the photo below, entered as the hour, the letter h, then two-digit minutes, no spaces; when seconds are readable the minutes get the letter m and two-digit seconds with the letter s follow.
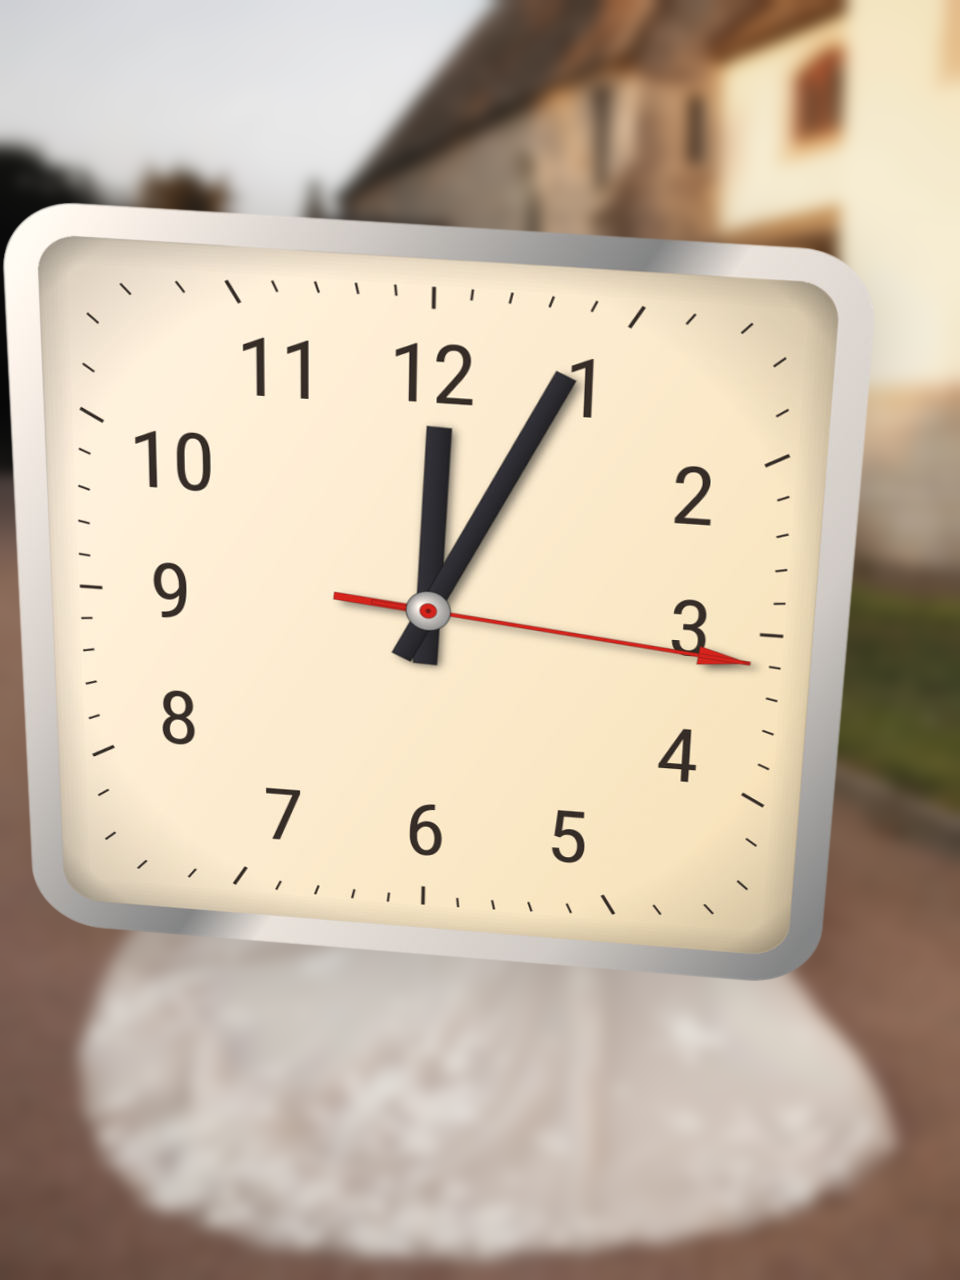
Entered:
12h04m16s
